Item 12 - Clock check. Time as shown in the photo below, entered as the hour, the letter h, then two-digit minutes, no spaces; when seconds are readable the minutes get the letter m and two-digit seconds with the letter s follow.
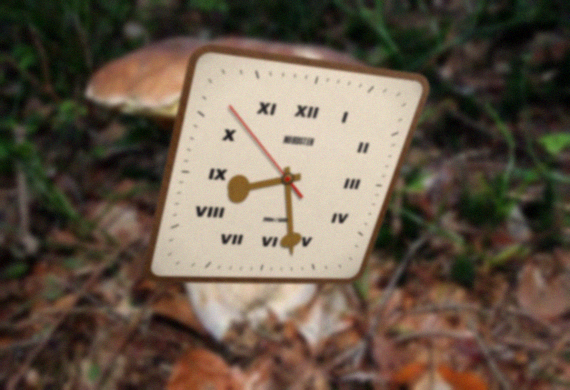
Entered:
8h26m52s
